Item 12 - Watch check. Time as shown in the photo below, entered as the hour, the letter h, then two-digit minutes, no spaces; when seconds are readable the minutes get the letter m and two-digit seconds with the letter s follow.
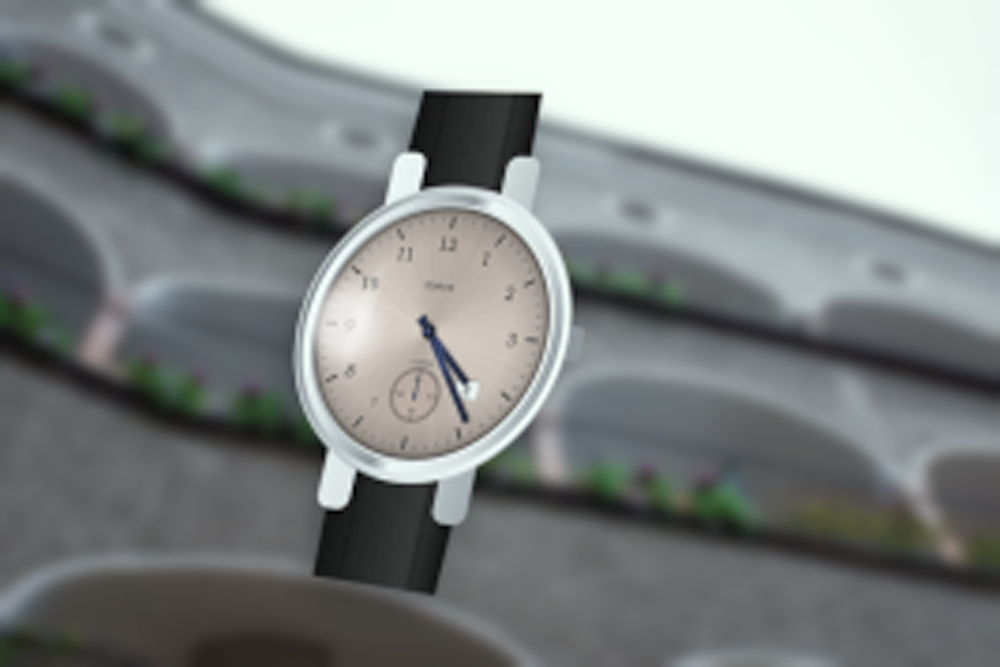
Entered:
4h24
